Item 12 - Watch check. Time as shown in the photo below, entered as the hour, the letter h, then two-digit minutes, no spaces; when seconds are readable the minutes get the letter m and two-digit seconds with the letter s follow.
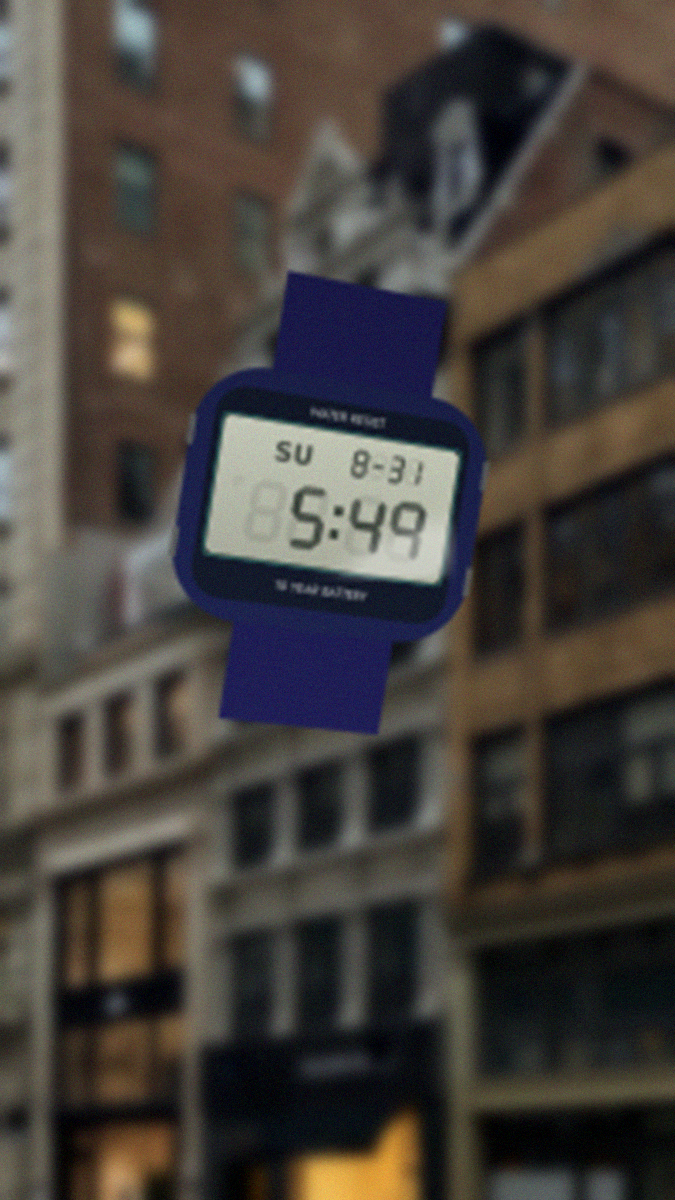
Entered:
5h49
